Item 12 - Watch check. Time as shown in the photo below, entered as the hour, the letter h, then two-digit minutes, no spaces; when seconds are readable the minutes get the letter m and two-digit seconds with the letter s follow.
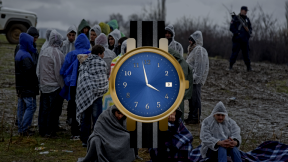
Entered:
3h58
